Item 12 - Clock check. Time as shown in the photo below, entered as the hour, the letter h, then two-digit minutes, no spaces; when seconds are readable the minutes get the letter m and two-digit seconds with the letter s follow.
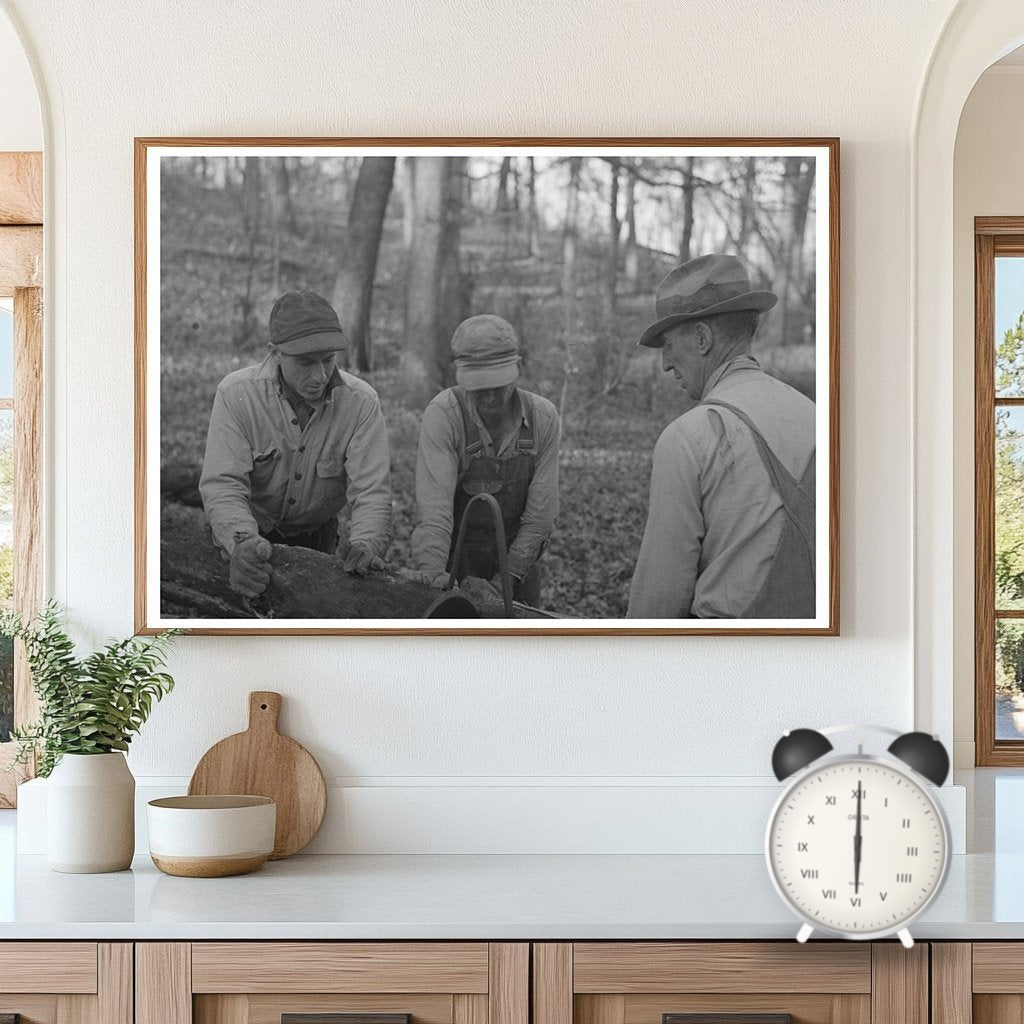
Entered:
6h00
